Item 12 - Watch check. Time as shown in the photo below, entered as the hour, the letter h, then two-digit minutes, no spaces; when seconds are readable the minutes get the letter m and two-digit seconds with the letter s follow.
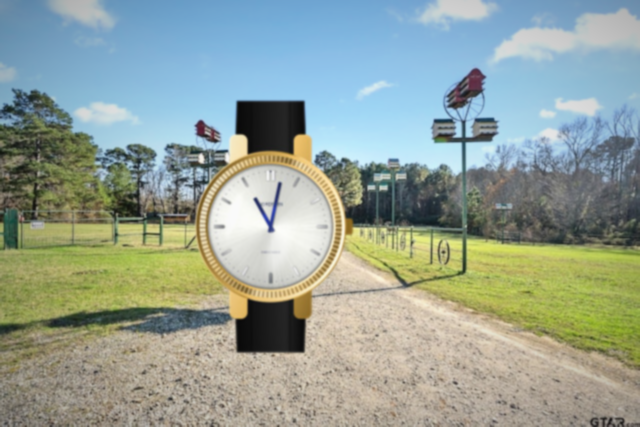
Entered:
11h02
